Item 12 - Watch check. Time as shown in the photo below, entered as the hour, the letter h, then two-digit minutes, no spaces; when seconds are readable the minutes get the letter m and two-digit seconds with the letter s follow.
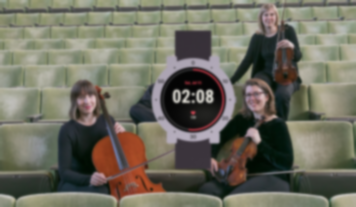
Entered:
2h08
